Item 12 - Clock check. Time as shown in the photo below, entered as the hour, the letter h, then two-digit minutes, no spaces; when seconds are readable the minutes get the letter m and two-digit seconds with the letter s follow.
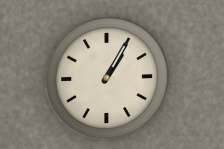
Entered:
1h05
